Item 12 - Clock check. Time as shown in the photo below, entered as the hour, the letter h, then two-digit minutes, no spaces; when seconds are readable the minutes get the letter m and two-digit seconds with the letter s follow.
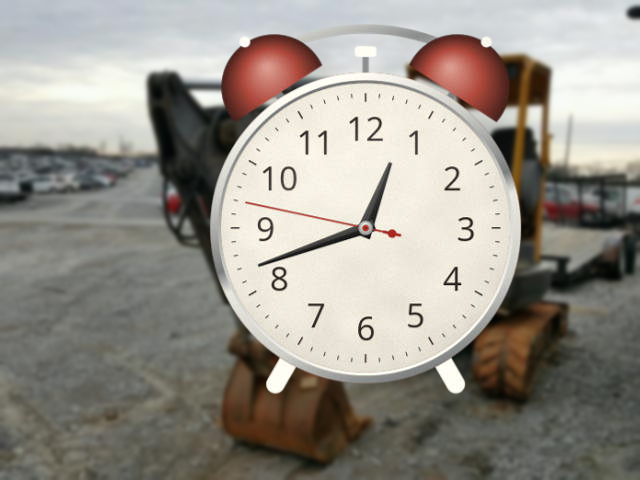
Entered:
12h41m47s
